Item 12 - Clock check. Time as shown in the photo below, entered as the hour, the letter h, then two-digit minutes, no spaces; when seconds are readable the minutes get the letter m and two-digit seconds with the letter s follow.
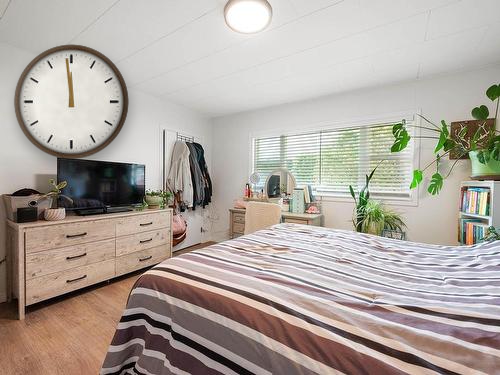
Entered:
11h59
